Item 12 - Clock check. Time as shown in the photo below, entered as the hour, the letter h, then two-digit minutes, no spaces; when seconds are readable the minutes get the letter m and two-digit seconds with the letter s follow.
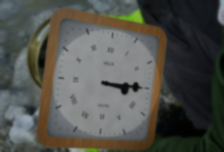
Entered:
3h15
